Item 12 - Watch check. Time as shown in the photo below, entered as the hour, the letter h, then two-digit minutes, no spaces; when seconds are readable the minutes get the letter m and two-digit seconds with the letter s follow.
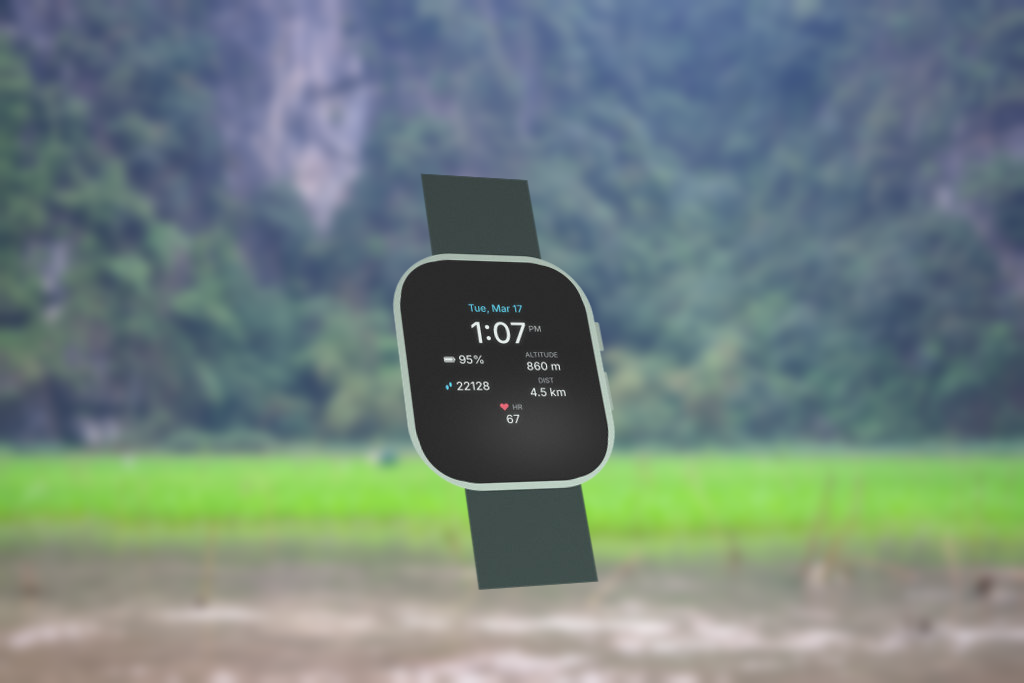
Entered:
1h07
